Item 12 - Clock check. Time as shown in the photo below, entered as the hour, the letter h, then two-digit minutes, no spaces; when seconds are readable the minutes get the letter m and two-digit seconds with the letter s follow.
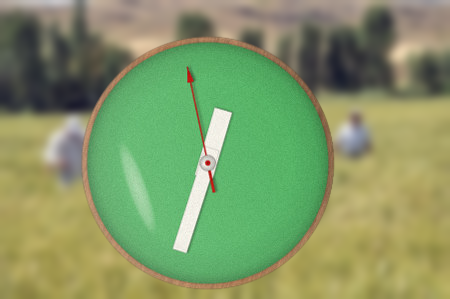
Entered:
12h32m58s
